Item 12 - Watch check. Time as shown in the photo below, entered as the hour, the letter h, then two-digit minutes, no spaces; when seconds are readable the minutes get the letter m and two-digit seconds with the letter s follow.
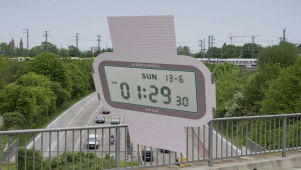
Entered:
1h29m30s
